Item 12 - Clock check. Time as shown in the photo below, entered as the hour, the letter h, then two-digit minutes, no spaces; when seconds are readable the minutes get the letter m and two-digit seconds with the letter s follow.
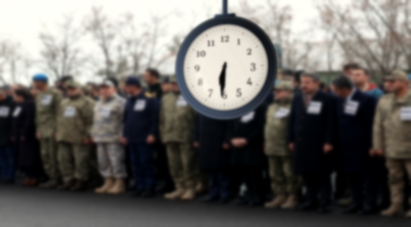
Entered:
6h31
